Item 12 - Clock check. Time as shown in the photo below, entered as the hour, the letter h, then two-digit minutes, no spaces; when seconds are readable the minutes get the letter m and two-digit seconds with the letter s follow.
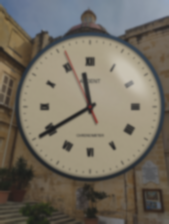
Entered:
11h39m56s
